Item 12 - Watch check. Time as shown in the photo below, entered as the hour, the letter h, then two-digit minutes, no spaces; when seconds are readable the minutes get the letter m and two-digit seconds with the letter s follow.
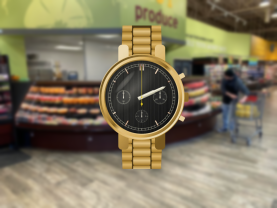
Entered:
2h11
